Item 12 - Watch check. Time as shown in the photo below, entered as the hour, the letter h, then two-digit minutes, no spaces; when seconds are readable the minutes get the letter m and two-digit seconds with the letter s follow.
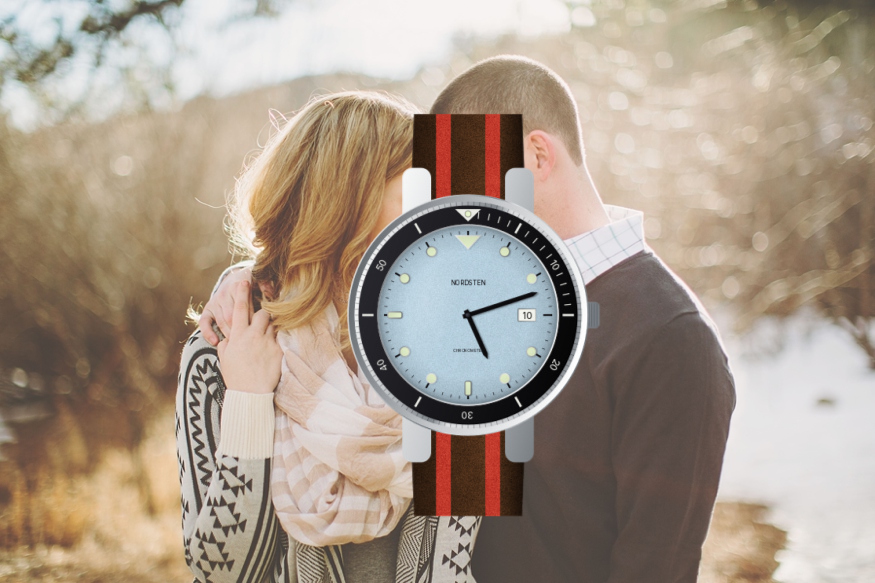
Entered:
5h12
